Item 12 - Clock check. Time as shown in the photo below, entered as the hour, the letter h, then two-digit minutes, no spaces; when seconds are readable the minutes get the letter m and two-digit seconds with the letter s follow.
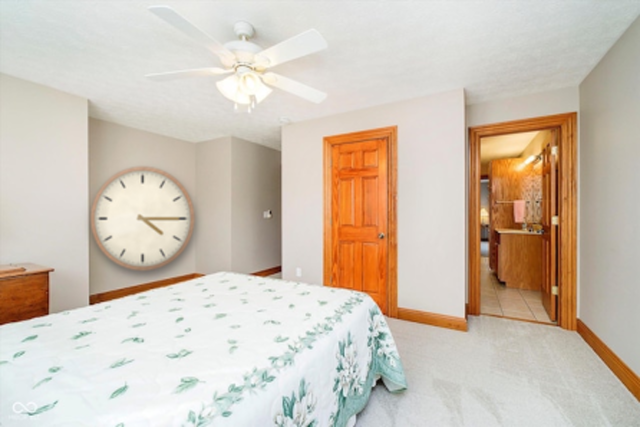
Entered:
4h15
